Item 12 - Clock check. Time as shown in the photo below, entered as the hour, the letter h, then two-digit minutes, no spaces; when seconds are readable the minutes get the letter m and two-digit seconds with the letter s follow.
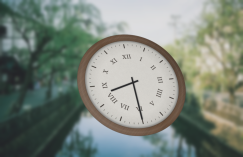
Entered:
8h30
